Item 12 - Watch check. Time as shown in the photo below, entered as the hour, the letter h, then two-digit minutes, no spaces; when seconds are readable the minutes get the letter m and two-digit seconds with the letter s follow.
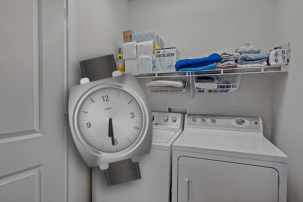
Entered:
6h31
